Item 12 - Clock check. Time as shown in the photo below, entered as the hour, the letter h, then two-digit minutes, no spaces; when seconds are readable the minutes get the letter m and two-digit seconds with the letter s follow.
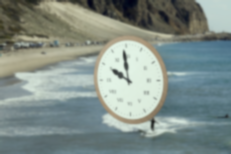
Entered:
9h59
